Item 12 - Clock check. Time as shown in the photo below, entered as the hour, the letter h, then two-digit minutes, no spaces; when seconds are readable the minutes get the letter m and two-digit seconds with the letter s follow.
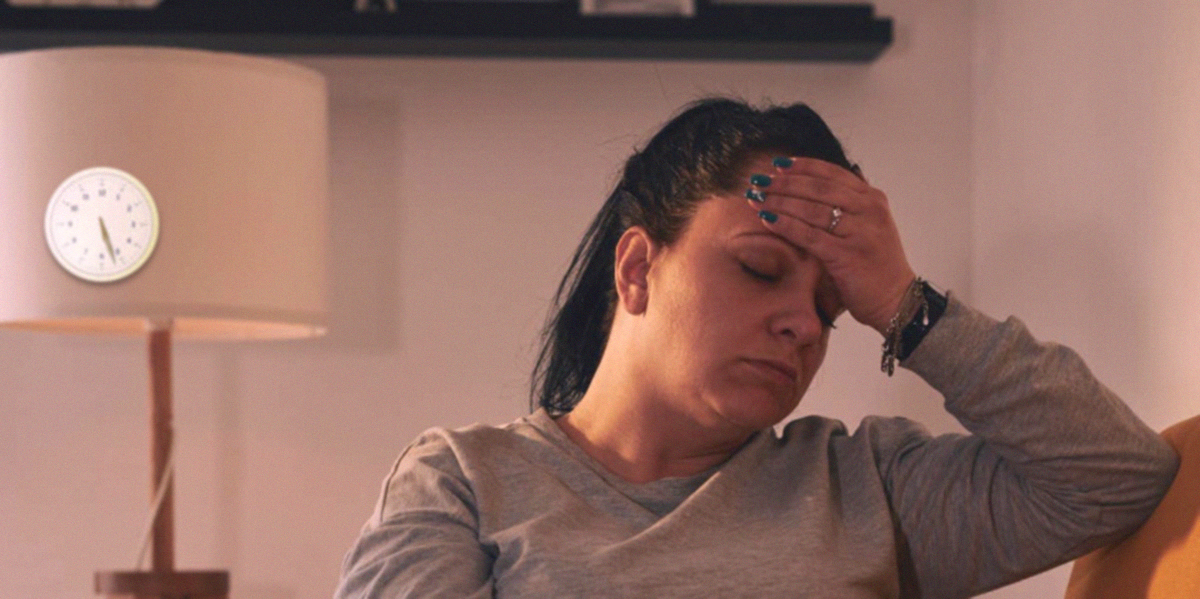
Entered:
5h27
